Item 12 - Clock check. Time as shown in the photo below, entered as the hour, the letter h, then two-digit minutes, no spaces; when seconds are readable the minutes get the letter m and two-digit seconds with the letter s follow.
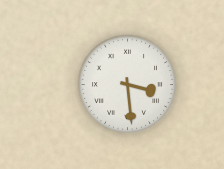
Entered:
3h29
